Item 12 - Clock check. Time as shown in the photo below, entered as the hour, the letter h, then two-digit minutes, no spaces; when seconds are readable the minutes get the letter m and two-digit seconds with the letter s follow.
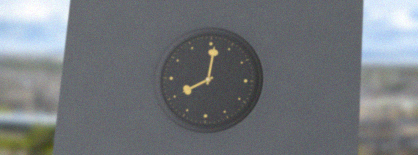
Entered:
8h01
